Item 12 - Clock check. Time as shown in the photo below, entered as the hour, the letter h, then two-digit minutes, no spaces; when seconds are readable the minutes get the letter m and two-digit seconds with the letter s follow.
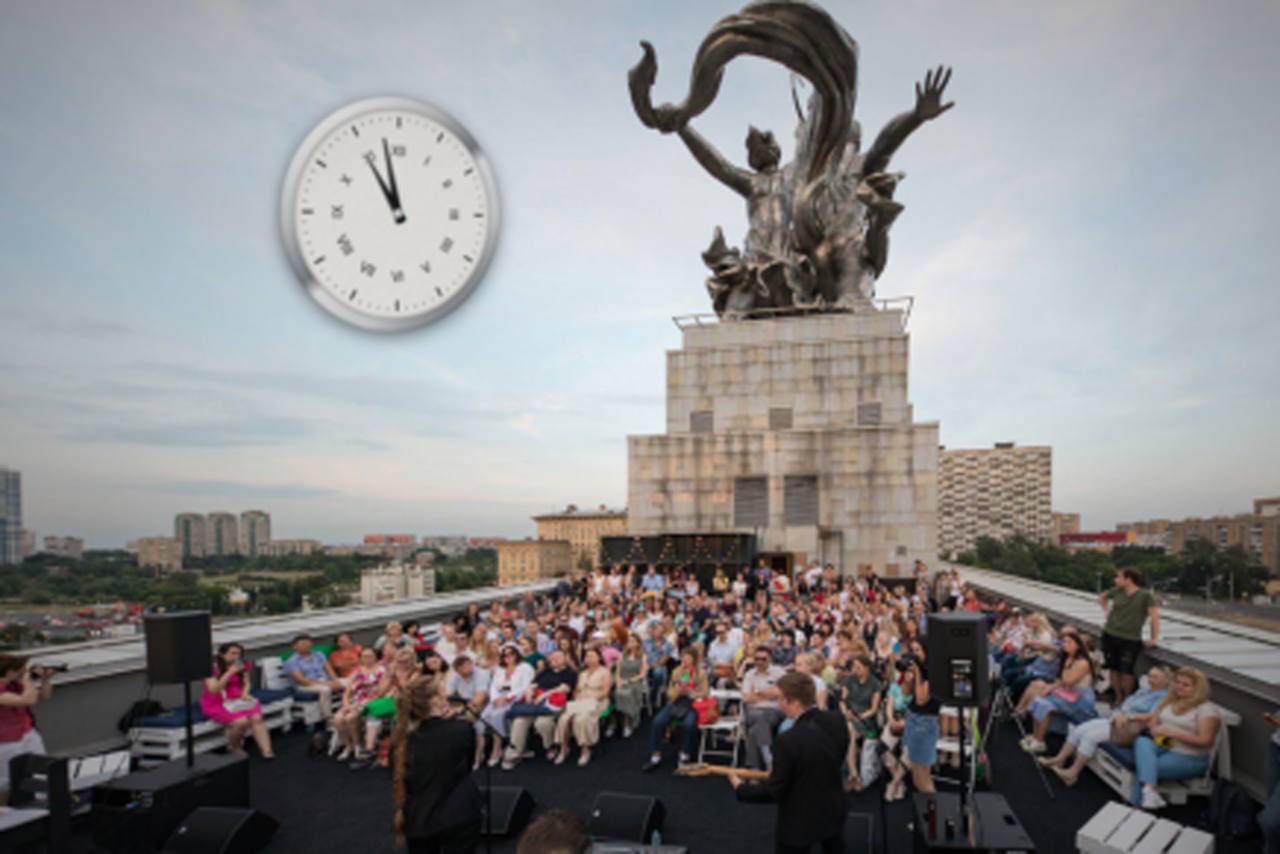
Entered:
10h58
